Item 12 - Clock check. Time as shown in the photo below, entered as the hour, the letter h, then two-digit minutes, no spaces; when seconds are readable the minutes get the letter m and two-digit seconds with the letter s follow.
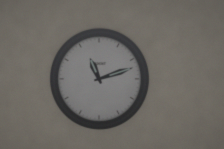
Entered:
11h12
